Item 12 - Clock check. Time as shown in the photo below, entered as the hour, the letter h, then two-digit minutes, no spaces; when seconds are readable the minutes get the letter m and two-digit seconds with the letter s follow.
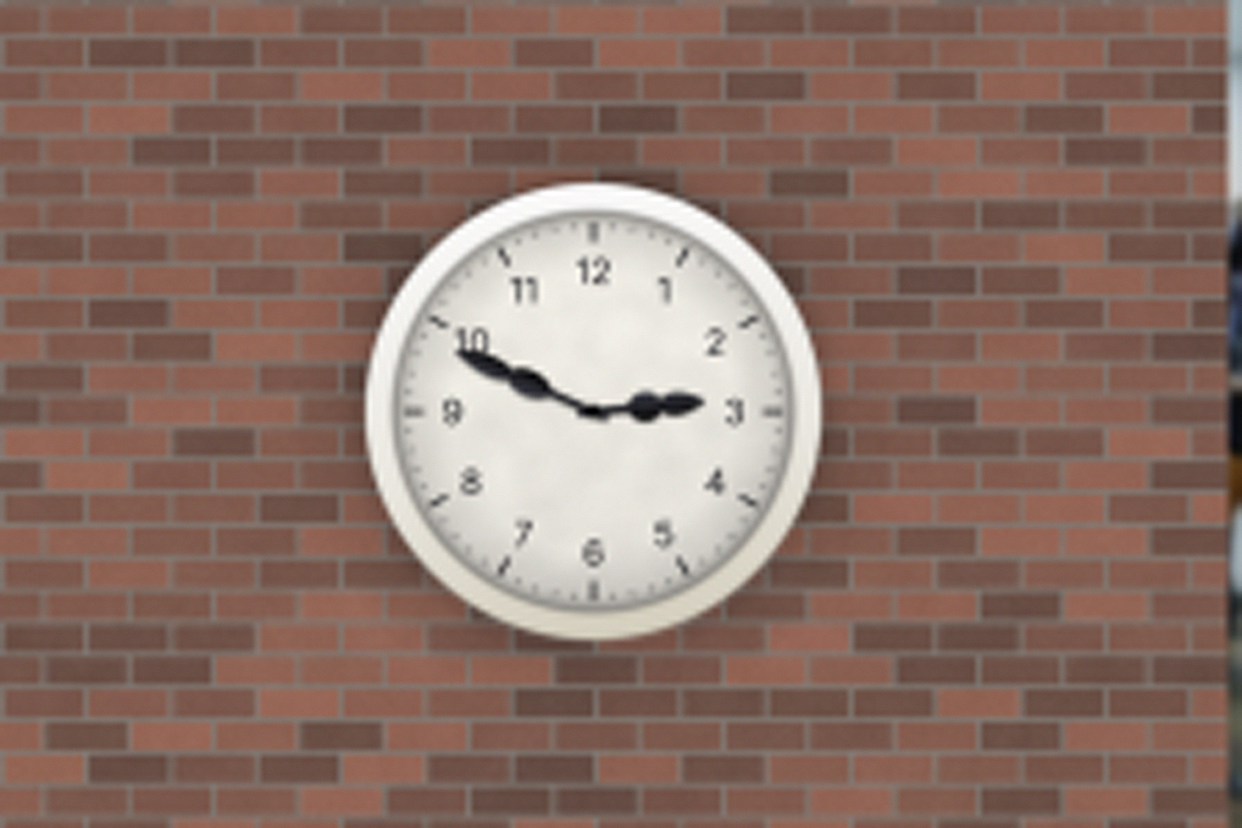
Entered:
2h49
